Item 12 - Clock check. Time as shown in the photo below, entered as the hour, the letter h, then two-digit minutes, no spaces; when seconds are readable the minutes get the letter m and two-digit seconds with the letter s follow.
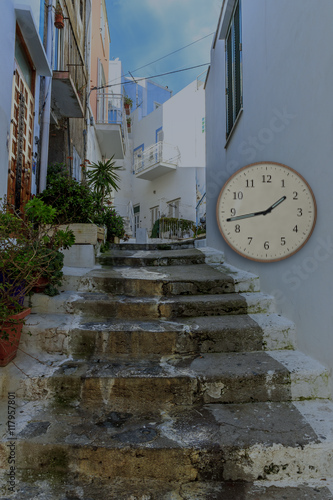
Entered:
1h43
